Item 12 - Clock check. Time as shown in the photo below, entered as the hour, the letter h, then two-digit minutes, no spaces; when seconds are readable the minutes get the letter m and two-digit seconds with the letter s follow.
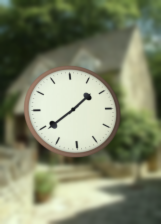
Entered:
1h39
